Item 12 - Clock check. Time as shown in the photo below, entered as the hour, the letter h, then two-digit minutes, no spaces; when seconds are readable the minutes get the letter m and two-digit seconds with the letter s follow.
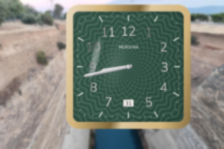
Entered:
8h43
